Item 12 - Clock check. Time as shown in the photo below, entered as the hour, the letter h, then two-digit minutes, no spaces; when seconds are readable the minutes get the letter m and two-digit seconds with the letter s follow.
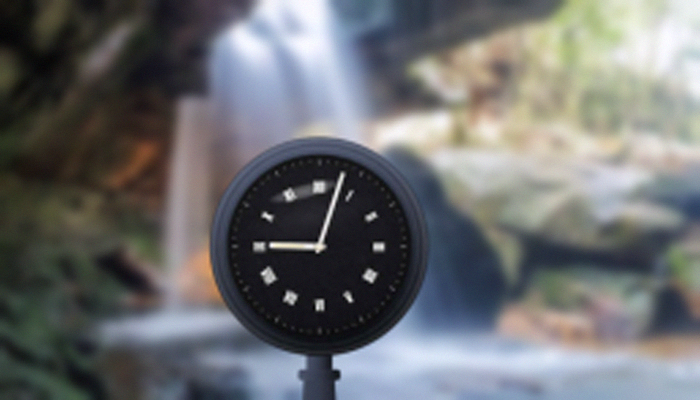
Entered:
9h03
